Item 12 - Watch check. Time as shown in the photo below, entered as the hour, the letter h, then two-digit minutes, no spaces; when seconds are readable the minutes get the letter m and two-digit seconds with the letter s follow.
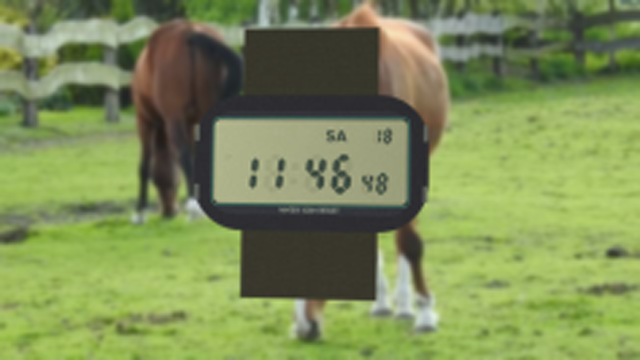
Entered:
11h46m48s
